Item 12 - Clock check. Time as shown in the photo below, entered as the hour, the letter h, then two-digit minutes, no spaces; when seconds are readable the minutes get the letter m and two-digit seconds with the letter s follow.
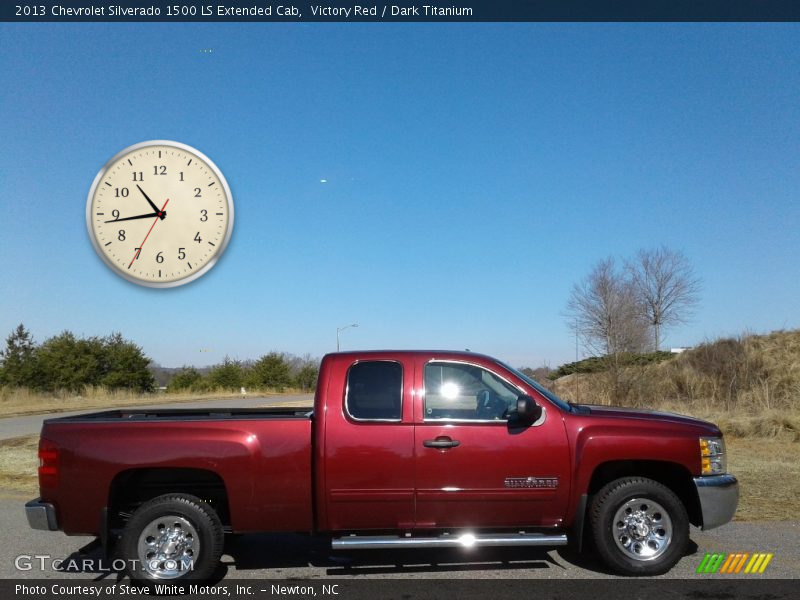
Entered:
10h43m35s
